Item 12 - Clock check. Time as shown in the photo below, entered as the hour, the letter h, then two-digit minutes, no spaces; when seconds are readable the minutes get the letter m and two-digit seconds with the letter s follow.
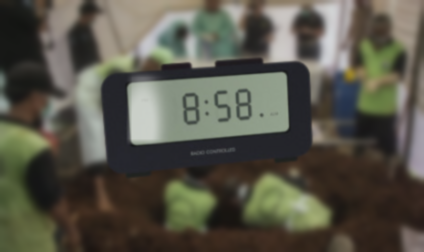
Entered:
8h58
